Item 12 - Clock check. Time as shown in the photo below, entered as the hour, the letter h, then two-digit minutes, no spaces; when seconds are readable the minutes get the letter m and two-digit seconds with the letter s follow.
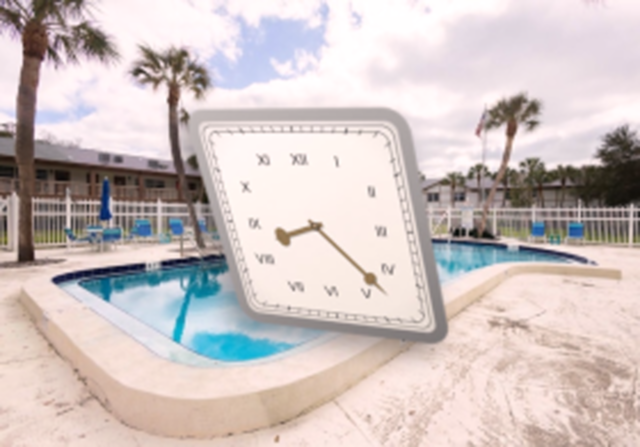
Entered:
8h23
